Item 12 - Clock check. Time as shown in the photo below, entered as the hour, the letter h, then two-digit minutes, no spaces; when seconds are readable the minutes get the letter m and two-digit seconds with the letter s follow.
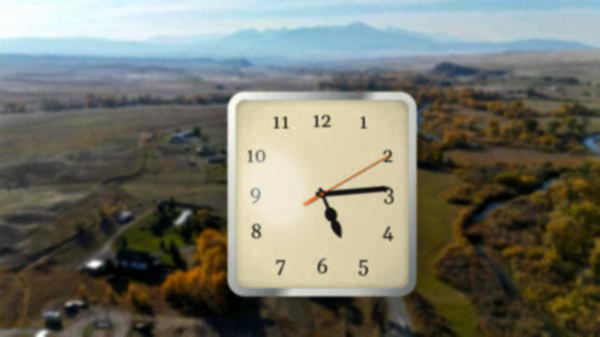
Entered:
5h14m10s
